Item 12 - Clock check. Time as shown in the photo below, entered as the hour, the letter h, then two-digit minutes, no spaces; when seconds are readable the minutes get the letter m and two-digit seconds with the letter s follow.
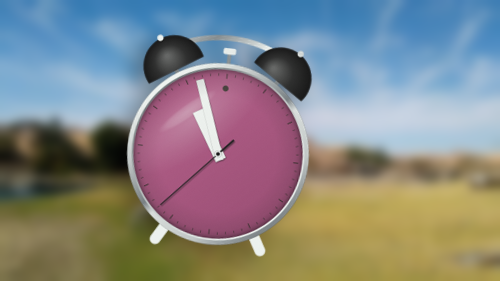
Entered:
10h56m37s
